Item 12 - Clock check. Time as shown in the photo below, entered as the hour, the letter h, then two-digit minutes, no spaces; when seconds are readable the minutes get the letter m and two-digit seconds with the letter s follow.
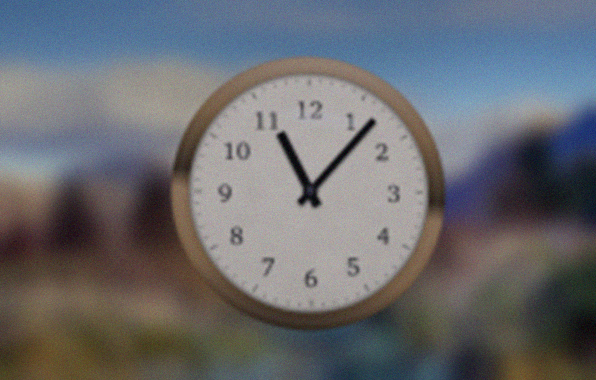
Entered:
11h07
